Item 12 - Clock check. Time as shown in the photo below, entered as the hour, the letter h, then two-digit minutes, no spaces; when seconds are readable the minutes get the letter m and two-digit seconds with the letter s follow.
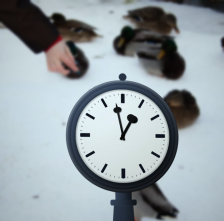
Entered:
12h58
